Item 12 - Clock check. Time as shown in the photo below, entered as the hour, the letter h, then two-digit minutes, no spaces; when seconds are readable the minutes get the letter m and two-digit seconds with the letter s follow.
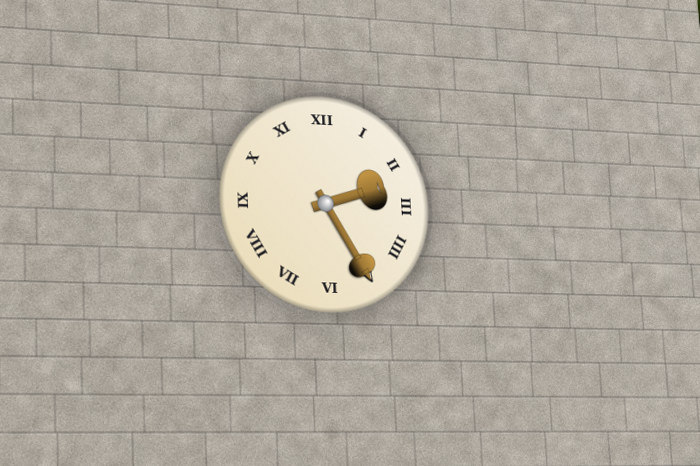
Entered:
2h25
